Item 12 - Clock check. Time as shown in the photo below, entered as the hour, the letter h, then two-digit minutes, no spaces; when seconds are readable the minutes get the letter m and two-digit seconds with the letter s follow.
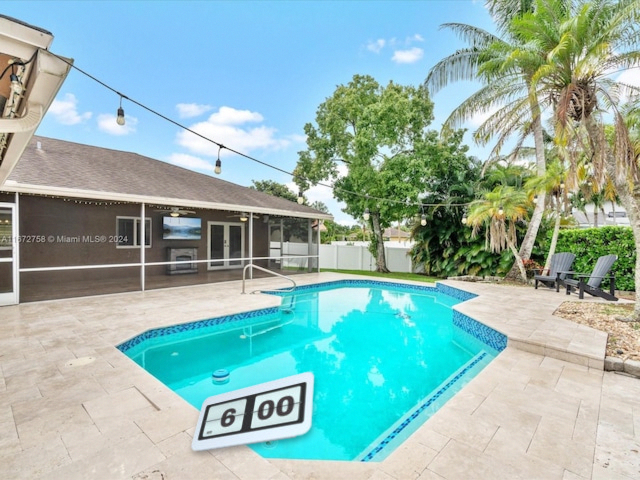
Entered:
6h00
